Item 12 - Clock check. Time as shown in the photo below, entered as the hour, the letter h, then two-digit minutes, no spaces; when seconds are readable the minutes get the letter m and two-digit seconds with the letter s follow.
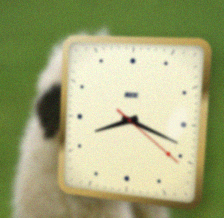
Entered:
8h18m21s
